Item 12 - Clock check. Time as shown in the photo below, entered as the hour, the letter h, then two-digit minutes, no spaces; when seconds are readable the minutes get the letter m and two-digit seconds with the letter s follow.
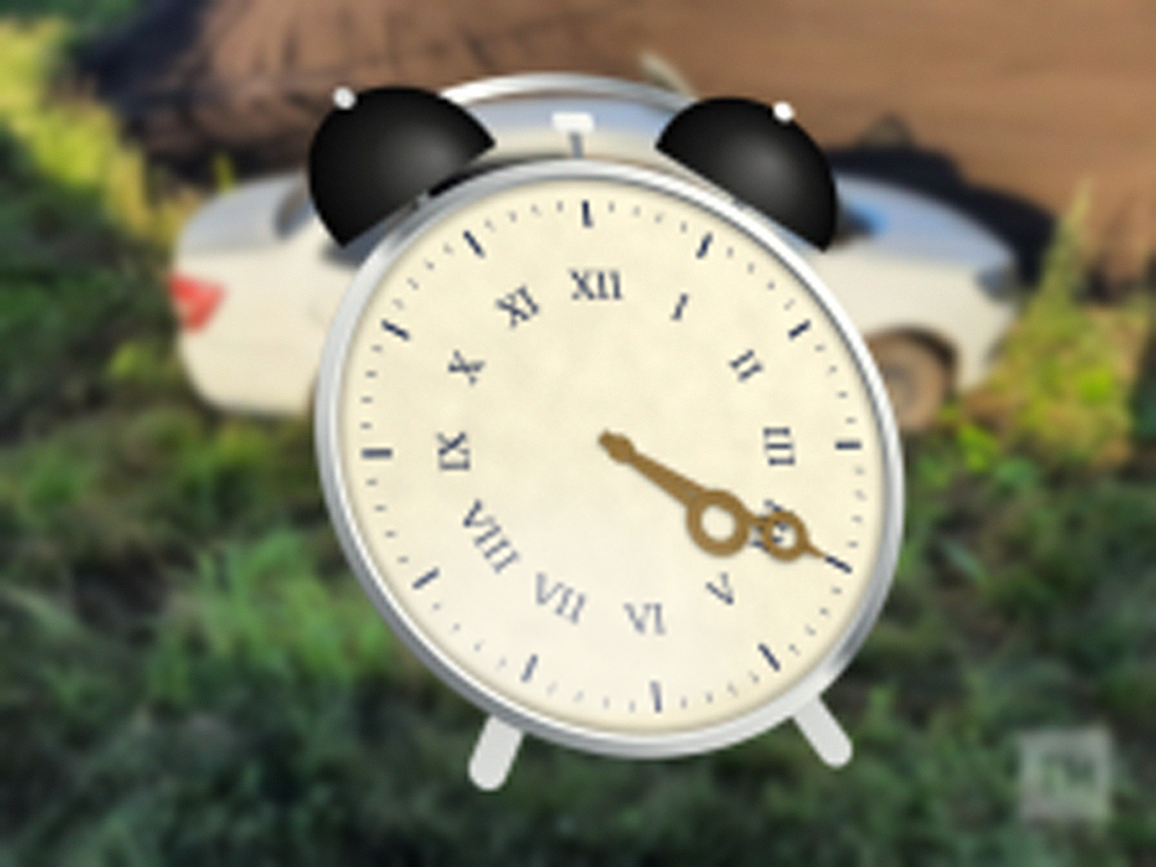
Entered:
4h20
